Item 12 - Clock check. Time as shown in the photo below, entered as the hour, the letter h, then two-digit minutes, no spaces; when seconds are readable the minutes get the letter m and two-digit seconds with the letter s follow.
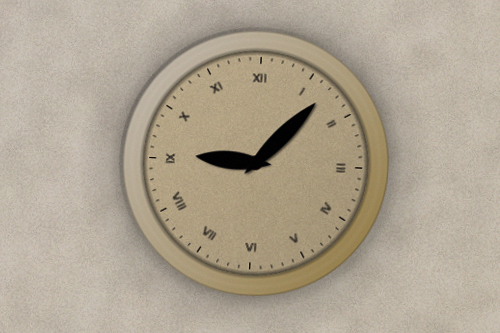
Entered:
9h07
